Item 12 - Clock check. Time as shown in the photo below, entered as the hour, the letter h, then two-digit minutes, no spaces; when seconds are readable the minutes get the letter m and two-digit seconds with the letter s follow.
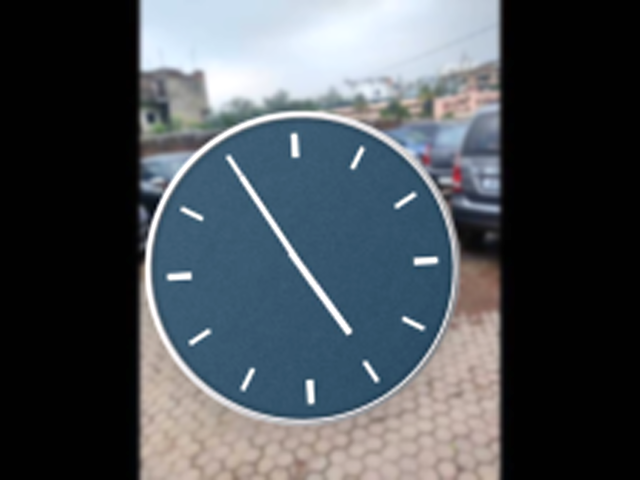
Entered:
4h55
